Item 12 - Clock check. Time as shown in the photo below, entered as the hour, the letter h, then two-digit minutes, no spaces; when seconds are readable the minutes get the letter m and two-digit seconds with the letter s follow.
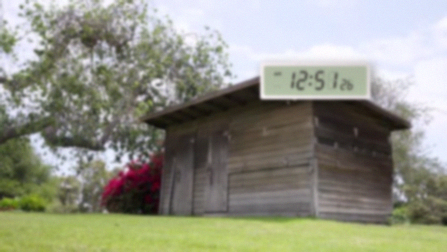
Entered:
12h51
